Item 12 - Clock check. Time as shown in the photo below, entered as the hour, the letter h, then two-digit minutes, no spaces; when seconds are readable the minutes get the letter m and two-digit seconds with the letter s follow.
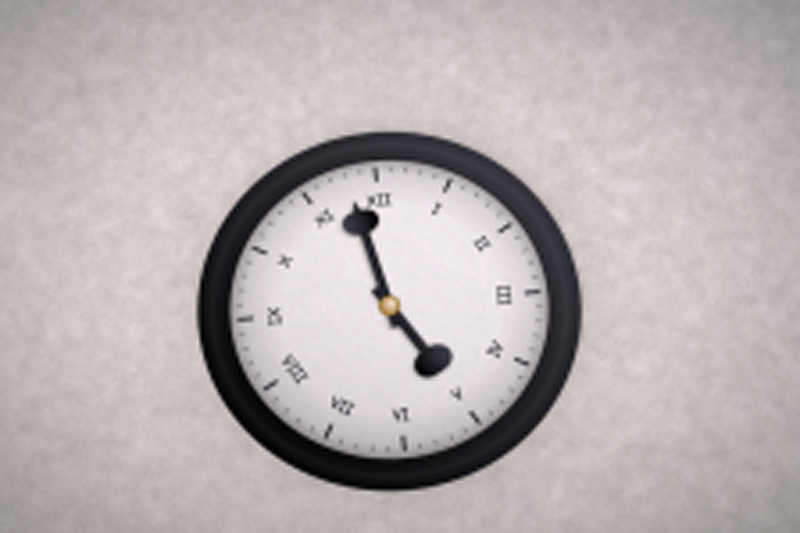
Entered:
4h58
